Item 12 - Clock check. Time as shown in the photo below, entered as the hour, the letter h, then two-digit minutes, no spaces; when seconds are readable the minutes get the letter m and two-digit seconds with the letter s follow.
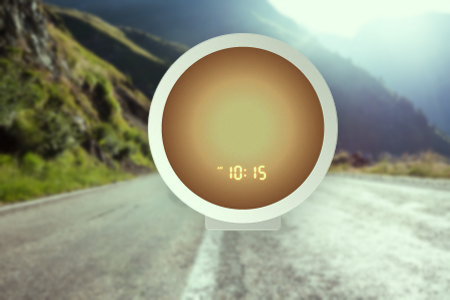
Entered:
10h15
